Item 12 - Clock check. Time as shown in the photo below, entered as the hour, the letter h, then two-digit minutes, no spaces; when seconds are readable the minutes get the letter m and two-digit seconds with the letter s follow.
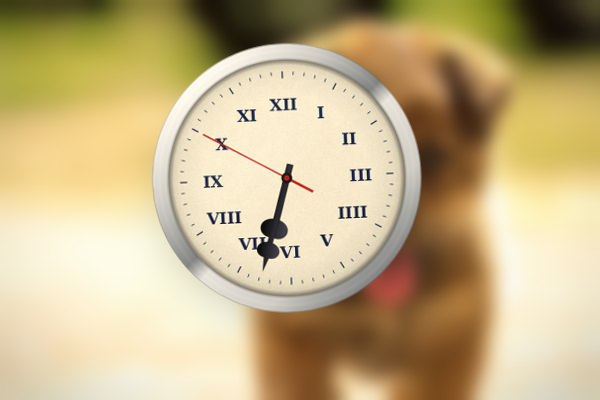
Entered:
6h32m50s
